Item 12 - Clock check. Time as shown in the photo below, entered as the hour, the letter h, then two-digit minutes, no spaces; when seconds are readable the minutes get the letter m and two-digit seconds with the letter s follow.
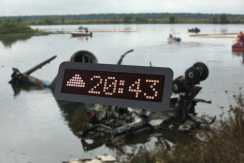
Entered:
20h43
